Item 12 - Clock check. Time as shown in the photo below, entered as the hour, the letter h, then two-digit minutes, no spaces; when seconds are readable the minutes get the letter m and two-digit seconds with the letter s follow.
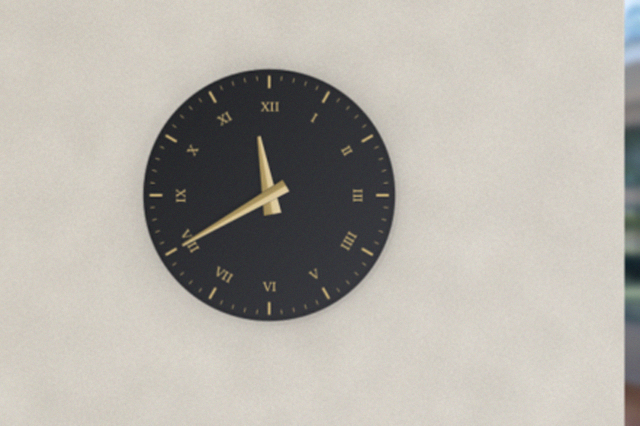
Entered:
11h40
